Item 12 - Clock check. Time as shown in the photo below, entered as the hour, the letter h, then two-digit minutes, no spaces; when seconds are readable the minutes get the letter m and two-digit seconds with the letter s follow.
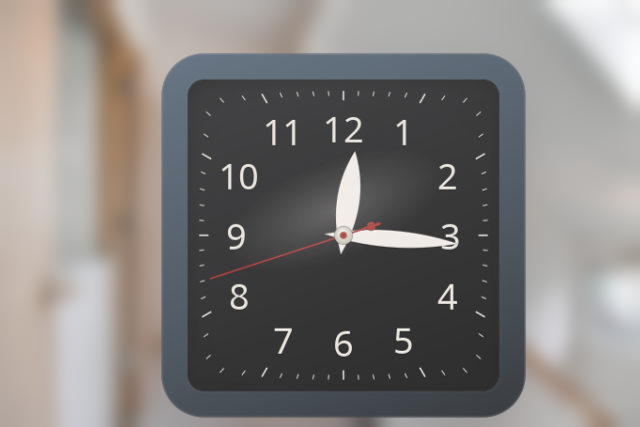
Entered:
12h15m42s
